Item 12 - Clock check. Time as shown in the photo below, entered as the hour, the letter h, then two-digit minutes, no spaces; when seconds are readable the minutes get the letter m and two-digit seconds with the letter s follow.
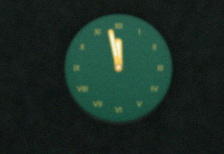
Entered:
11h58
